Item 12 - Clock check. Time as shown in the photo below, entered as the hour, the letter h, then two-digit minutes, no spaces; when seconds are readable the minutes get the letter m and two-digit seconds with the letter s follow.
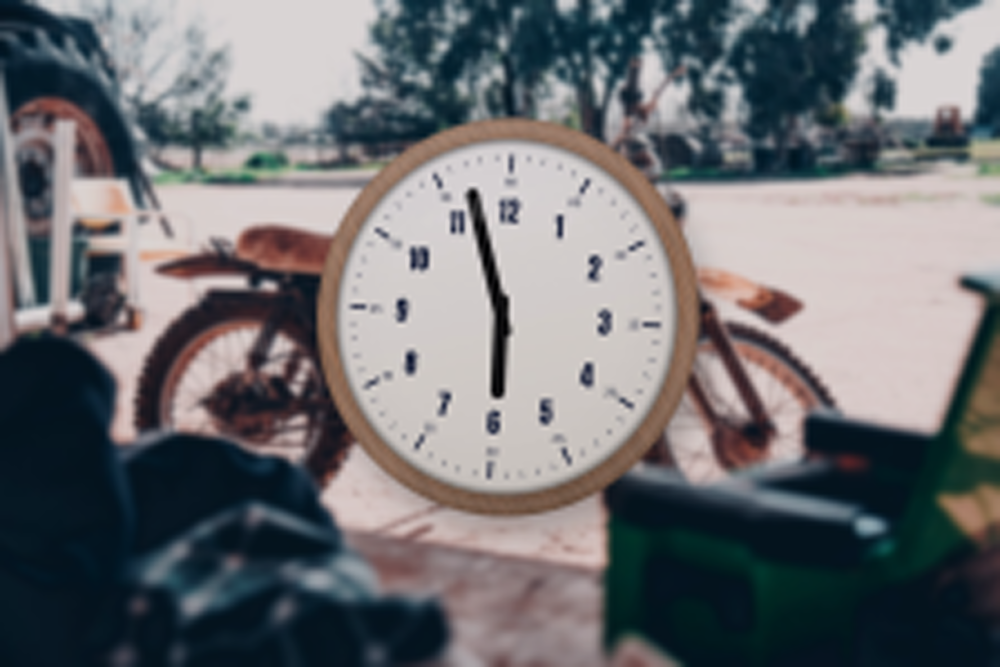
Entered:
5h57
